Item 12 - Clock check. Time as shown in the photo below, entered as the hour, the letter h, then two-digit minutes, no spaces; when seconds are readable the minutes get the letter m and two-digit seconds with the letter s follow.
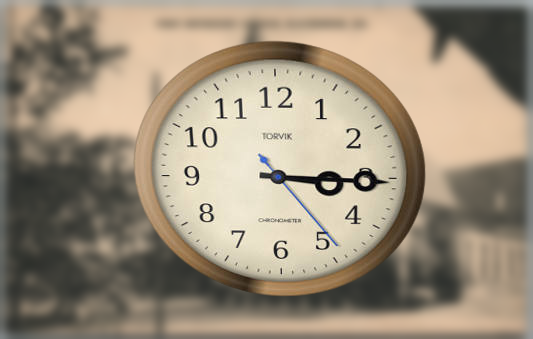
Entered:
3h15m24s
